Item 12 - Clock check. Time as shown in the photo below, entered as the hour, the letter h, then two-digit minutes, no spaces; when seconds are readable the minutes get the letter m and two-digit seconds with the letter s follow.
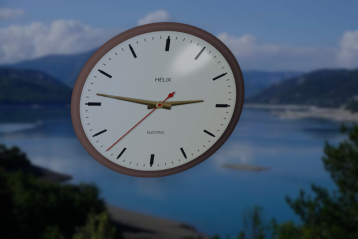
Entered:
2h46m37s
